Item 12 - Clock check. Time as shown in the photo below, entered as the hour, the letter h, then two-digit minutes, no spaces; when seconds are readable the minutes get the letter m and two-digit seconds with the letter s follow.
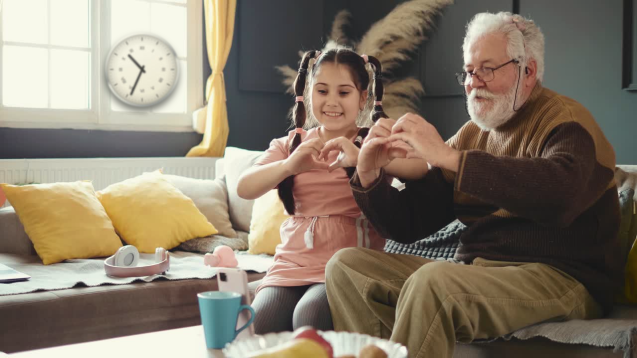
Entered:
10h34
